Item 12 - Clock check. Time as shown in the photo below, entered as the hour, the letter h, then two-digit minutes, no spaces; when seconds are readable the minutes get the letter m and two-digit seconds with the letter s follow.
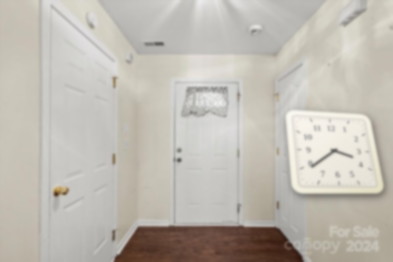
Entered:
3h39
